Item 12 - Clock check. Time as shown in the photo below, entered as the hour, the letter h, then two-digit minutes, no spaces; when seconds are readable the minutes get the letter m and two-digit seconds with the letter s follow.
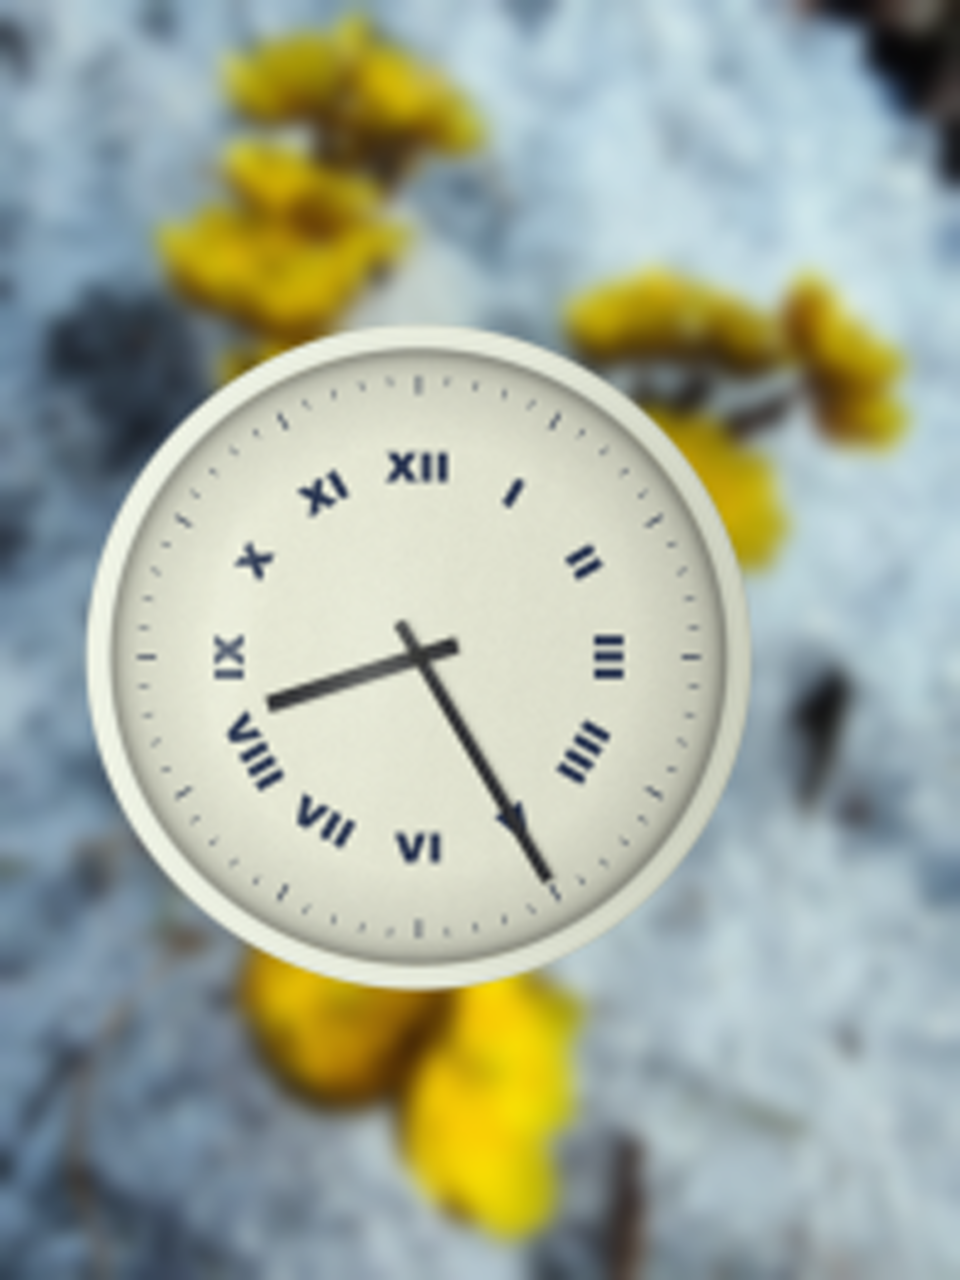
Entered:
8h25
